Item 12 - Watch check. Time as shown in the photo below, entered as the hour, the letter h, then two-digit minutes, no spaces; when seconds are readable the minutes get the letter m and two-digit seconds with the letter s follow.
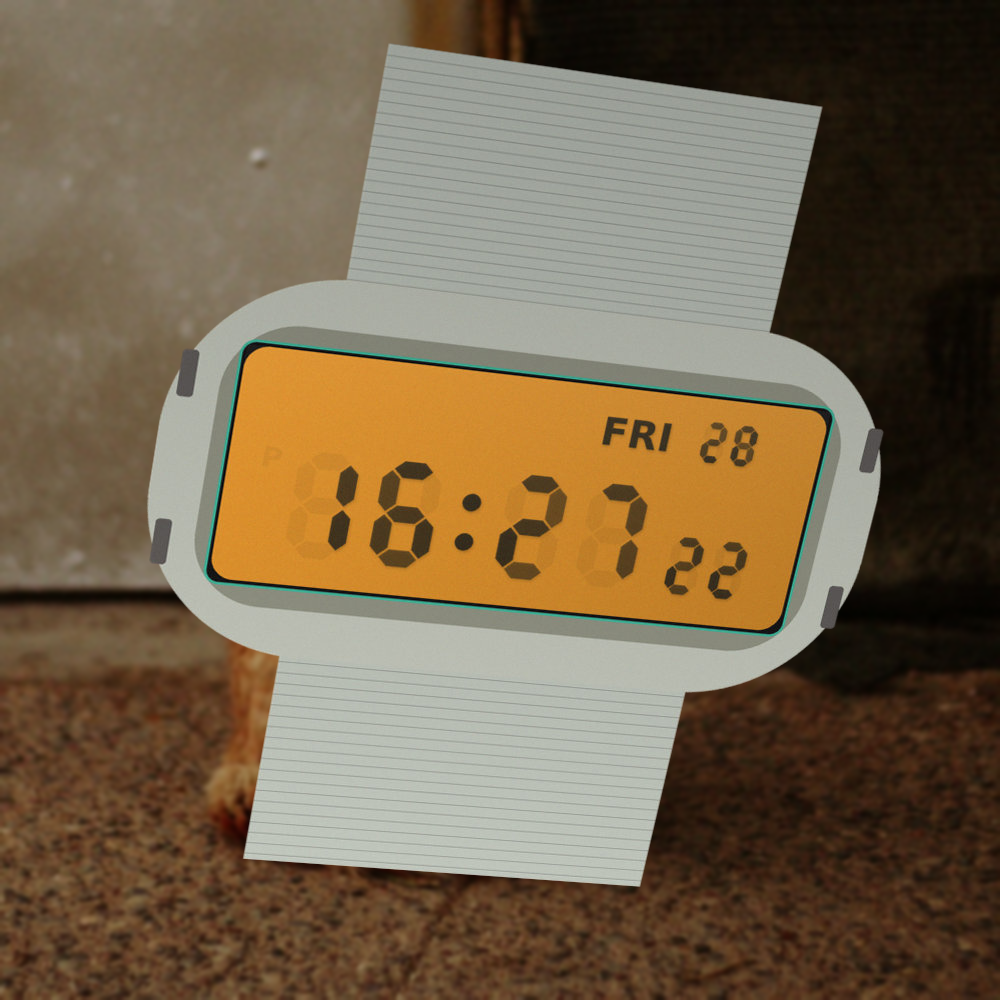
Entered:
16h27m22s
